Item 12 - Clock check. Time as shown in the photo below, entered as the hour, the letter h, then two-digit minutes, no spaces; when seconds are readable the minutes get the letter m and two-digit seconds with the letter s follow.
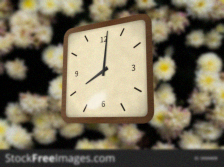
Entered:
8h01
